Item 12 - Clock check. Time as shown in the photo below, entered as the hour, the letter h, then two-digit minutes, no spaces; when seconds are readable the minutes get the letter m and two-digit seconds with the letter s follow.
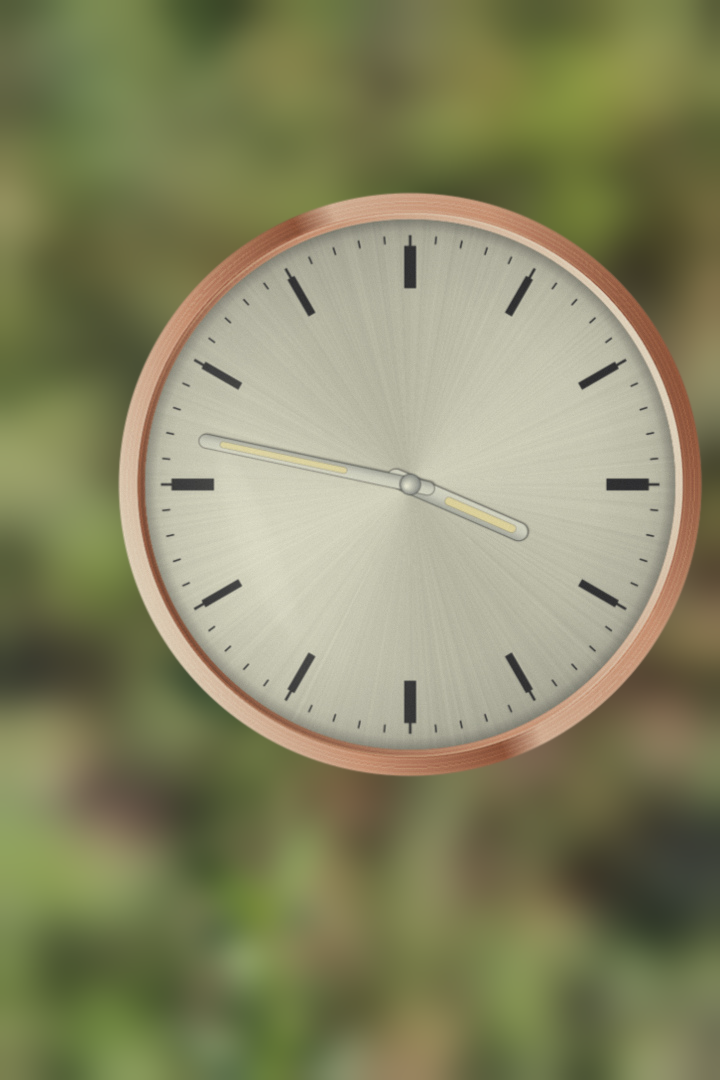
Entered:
3h47
